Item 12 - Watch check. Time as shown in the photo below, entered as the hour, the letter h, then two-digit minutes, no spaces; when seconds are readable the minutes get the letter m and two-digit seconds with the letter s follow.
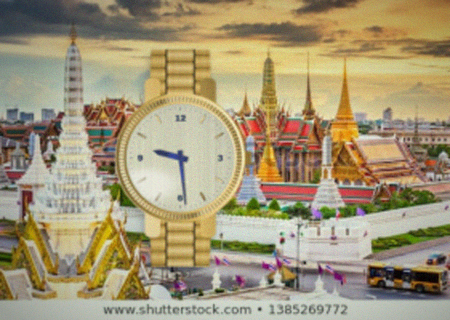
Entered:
9h29
